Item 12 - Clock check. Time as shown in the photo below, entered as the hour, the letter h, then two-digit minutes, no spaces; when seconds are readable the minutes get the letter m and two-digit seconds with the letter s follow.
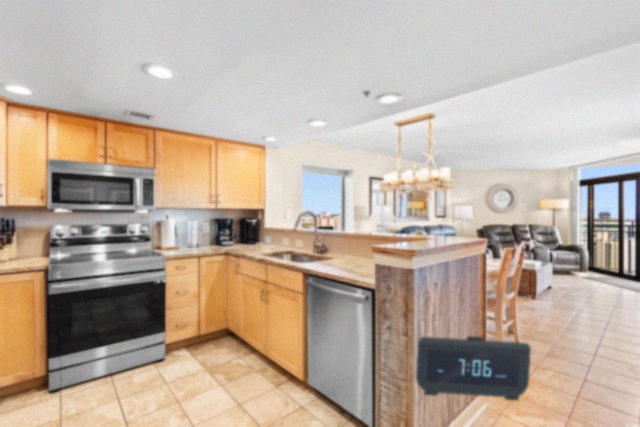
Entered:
7h06
